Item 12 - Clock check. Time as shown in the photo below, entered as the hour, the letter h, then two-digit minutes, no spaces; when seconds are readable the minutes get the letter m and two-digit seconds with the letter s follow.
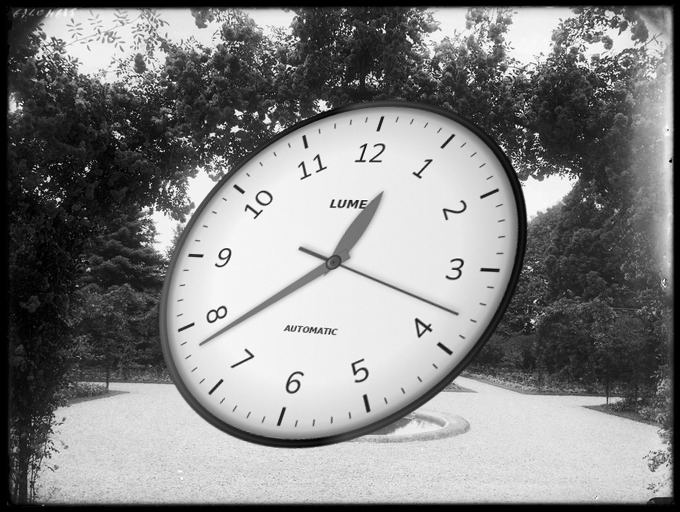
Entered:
12h38m18s
